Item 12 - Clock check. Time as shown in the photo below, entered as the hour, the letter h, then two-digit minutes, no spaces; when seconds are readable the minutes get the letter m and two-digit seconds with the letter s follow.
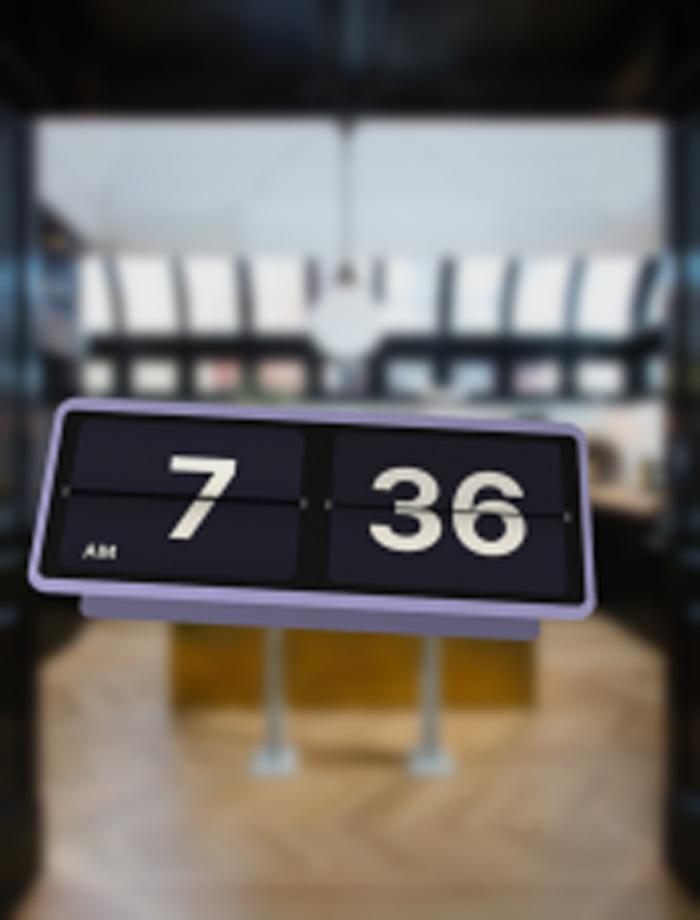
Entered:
7h36
